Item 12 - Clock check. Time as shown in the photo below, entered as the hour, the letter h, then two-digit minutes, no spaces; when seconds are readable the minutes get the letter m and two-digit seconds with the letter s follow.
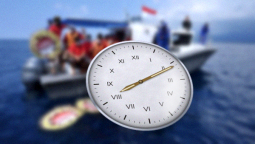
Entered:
8h11
